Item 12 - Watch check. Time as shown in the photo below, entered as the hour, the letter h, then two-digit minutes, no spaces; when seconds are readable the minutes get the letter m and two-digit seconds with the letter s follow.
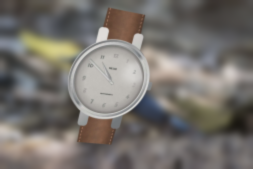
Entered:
10h51
